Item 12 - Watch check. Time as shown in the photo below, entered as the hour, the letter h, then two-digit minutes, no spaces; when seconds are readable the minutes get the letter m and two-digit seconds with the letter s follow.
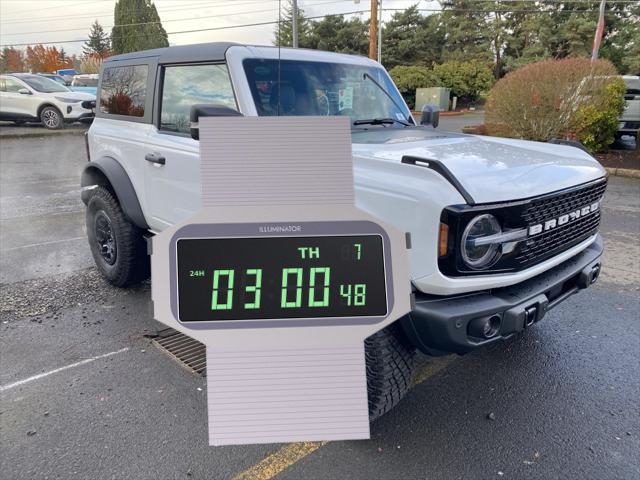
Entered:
3h00m48s
